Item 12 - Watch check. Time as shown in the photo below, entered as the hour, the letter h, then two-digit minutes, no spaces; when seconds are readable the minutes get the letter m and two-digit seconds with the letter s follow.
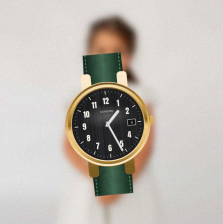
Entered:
1h26
